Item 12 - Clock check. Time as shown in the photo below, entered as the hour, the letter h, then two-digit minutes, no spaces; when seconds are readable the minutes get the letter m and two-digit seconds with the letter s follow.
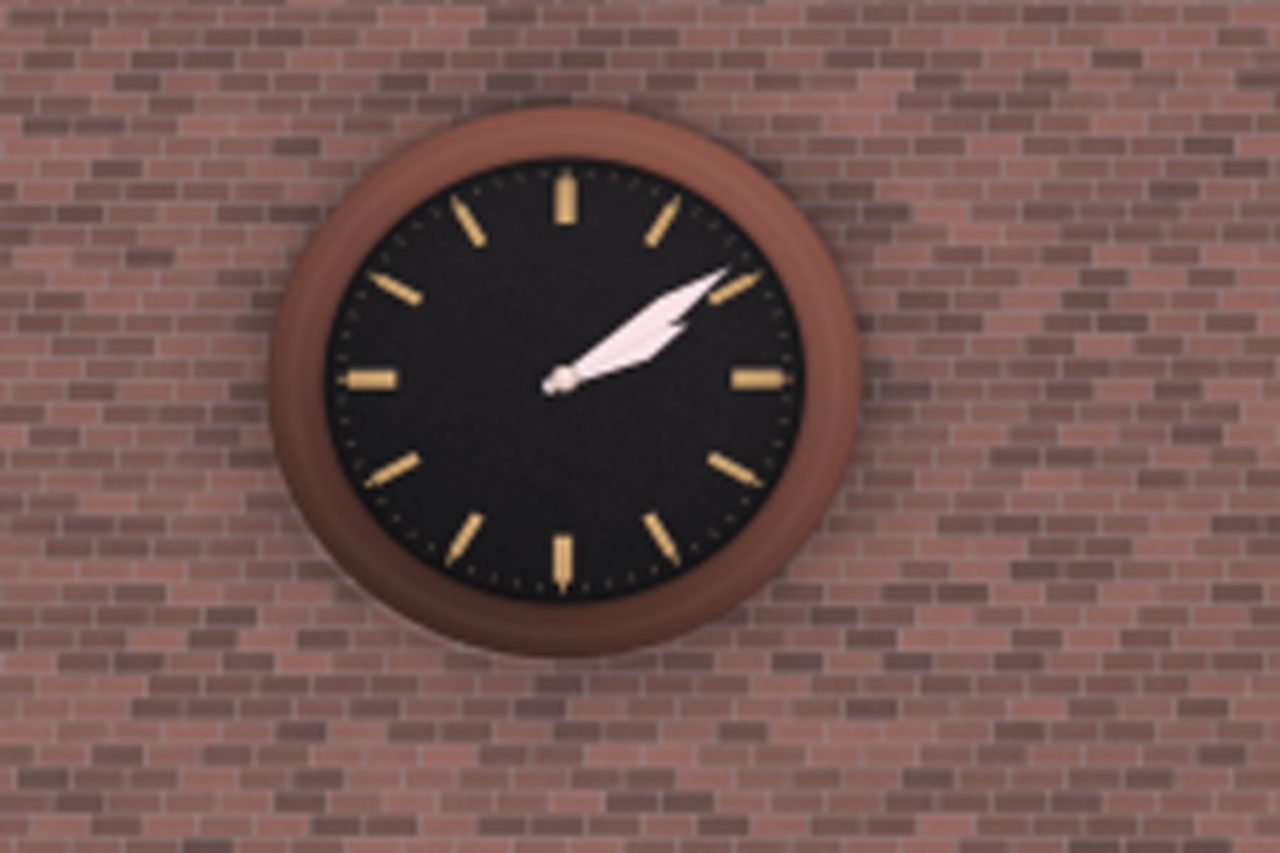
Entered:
2h09
